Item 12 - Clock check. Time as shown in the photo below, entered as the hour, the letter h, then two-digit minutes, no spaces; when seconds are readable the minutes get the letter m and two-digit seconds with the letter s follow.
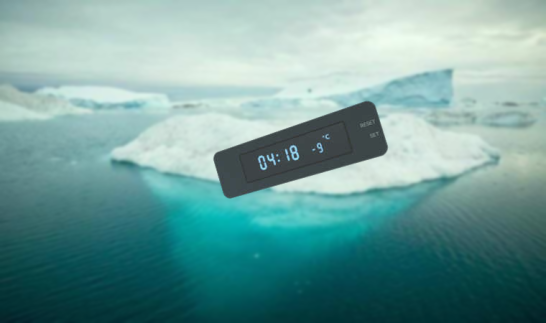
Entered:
4h18
